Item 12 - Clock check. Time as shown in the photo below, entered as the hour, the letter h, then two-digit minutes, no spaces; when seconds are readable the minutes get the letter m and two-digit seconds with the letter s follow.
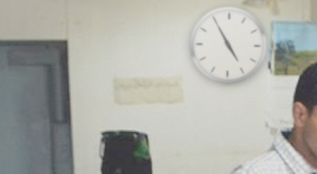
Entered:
4h55
